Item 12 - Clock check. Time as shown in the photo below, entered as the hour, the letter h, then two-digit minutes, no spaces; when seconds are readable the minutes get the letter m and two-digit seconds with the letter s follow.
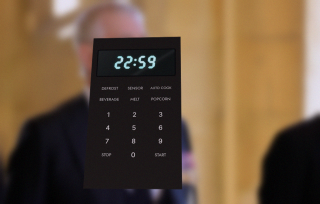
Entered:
22h59
